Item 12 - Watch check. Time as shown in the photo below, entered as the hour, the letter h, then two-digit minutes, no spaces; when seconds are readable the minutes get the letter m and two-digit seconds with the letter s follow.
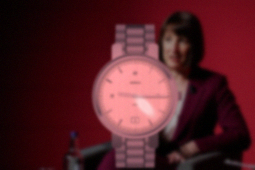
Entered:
9h15
